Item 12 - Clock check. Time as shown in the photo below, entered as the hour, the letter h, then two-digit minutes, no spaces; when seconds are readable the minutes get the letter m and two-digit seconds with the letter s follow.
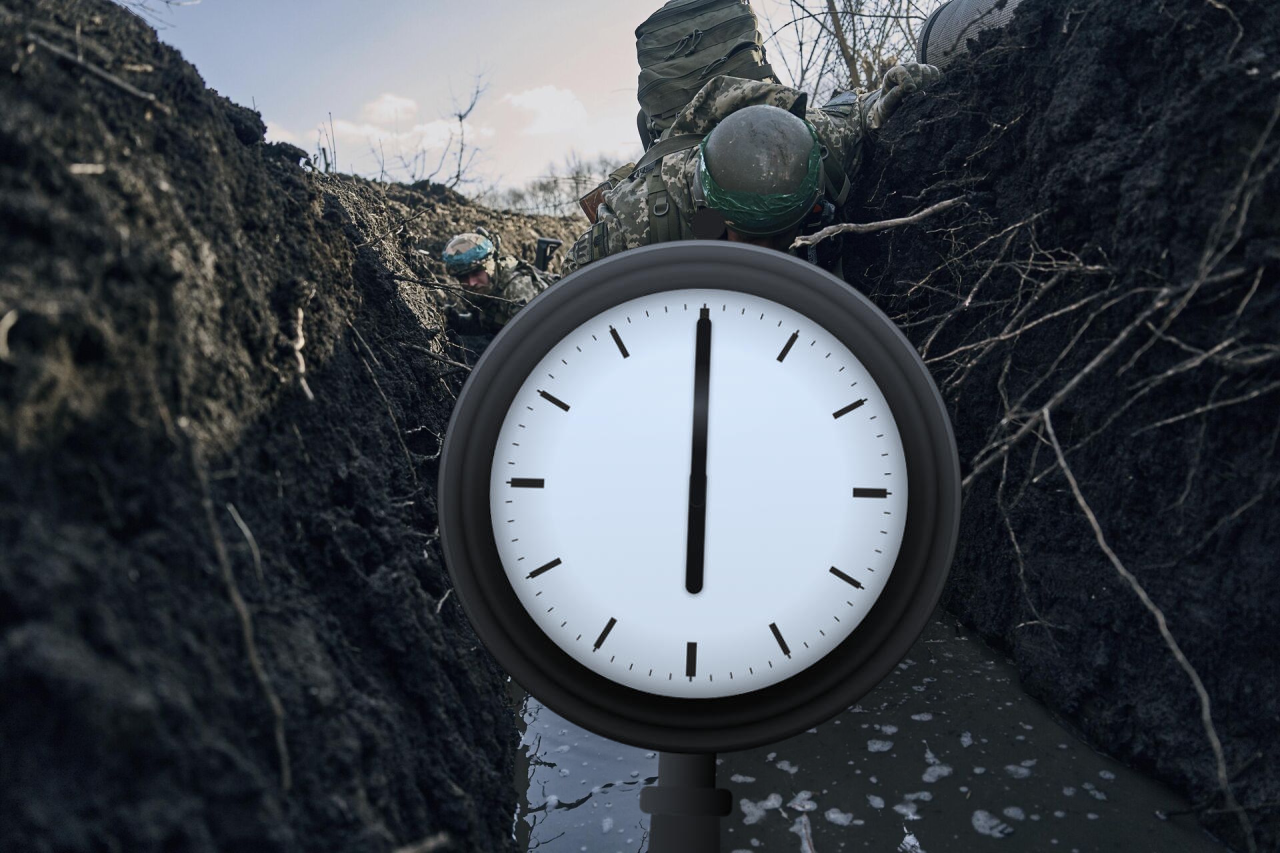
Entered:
6h00
